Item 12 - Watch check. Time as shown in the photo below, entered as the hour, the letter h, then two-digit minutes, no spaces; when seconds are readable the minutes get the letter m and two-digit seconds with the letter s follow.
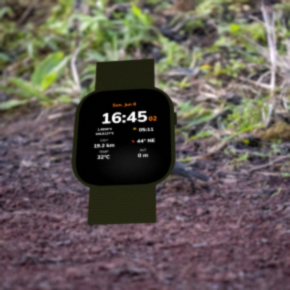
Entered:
16h45
